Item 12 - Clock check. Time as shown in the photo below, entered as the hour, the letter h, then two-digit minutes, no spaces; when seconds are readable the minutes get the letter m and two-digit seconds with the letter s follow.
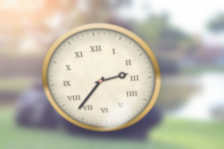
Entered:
2h37
